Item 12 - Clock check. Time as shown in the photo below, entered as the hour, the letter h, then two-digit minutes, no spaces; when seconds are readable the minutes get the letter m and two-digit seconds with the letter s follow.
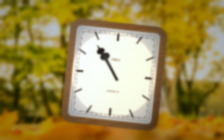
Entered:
10h54
